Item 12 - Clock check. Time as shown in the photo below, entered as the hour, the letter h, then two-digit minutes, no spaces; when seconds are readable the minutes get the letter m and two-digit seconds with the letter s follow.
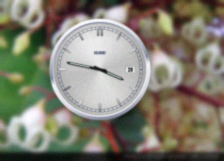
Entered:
3h47
